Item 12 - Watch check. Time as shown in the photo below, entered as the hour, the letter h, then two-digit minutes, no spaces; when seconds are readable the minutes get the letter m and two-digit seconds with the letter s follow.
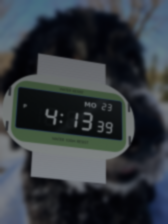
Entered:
4h13m39s
